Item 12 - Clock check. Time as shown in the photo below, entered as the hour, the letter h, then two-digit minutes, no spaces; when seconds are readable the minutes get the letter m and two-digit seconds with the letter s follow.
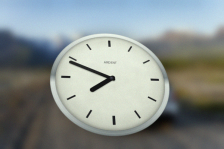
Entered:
7h49
